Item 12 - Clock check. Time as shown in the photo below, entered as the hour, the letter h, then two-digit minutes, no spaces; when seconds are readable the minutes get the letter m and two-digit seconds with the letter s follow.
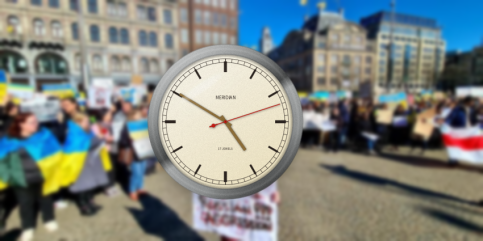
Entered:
4h50m12s
